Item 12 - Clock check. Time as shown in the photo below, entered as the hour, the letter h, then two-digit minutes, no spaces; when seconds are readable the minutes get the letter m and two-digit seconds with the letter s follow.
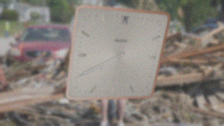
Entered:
7h40
